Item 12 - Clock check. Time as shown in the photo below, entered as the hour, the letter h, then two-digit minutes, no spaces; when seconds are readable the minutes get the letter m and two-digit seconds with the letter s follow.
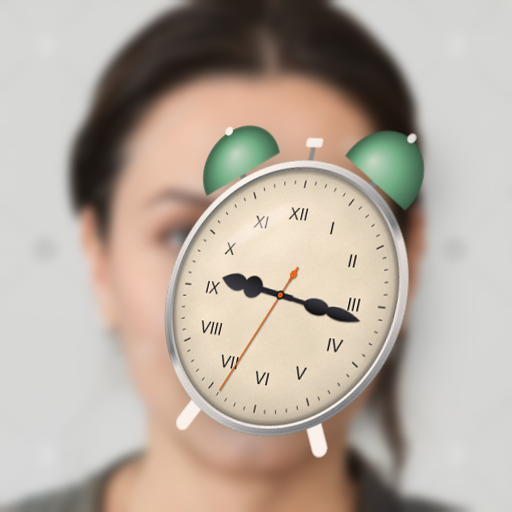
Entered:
9h16m34s
